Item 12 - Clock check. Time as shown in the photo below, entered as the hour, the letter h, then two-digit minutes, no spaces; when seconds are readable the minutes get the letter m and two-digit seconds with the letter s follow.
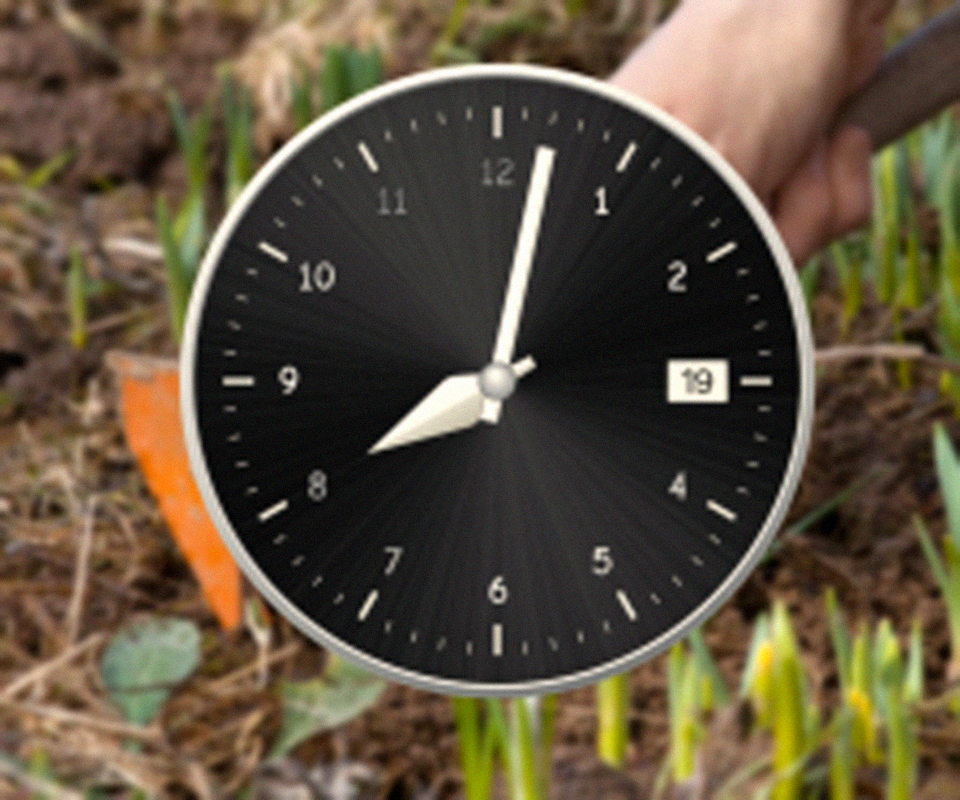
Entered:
8h02
